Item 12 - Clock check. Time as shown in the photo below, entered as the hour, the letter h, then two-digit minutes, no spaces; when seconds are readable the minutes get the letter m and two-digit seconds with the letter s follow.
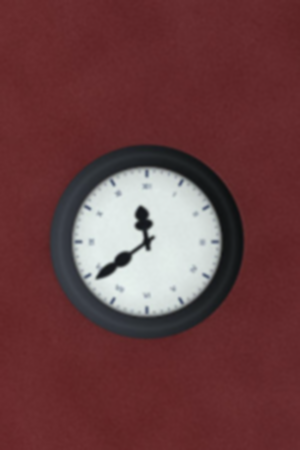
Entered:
11h39
